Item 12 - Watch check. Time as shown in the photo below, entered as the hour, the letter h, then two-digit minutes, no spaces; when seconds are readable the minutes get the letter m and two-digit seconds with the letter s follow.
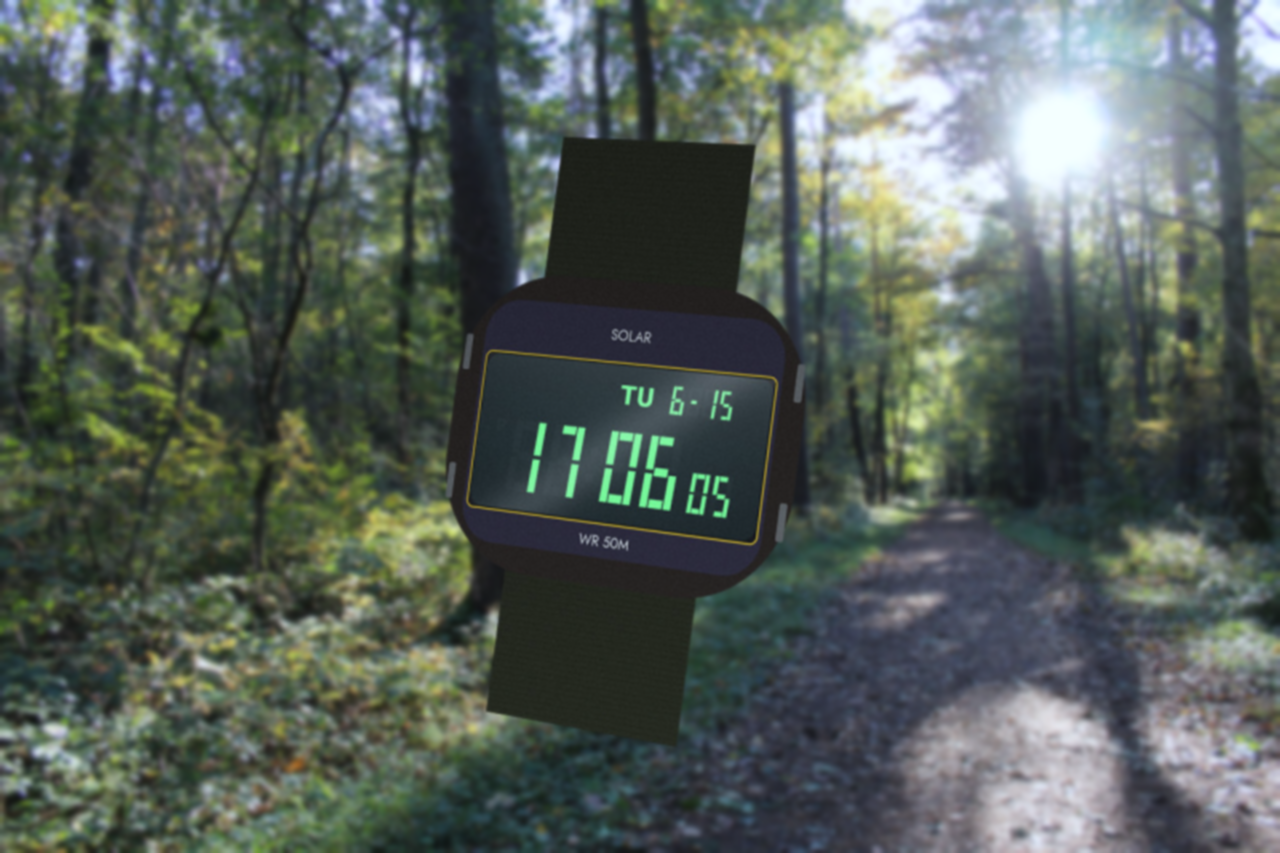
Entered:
17h06m05s
